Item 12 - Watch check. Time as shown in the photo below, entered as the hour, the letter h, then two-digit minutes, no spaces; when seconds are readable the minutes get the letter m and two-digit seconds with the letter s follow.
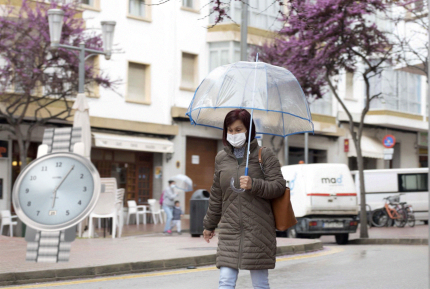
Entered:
6h05
